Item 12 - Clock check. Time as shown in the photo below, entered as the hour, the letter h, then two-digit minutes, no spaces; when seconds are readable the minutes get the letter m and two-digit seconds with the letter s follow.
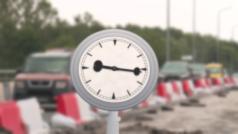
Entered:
9h16
